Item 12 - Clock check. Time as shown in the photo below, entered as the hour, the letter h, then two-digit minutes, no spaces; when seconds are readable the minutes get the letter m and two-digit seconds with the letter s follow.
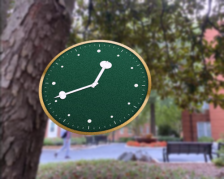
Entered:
12h41
